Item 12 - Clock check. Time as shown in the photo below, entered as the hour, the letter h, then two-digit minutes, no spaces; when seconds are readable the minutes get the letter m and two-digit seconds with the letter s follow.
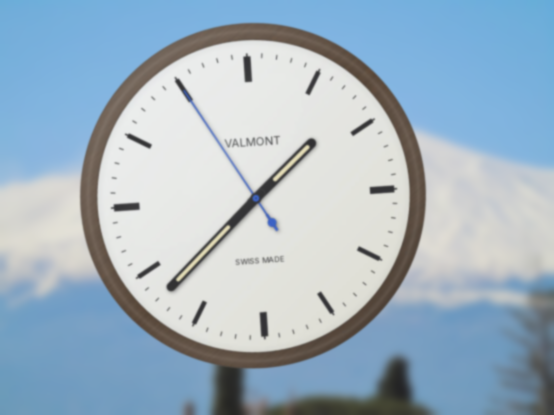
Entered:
1h37m55s
